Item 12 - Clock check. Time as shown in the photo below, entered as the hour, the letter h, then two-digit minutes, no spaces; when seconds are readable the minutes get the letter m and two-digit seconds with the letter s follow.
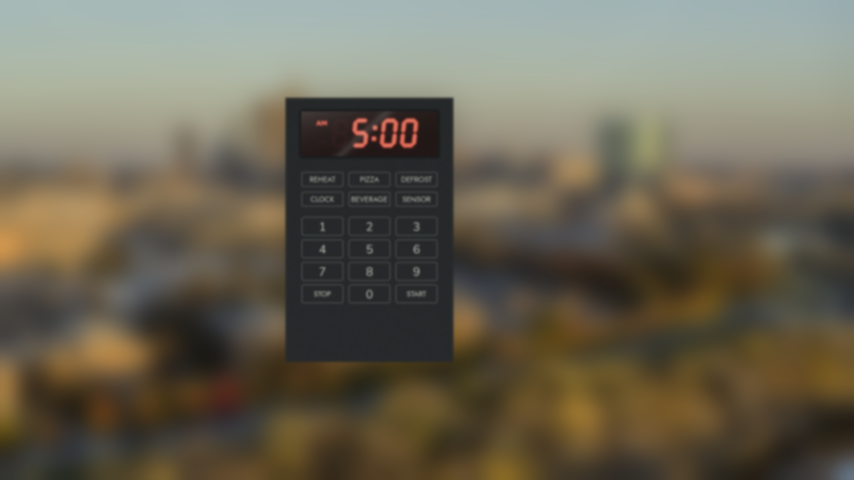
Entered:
5h00
